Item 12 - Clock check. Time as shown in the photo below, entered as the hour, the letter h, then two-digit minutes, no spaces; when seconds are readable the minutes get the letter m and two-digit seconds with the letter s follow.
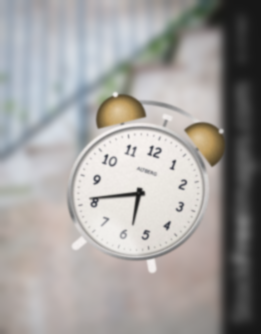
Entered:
5h41
